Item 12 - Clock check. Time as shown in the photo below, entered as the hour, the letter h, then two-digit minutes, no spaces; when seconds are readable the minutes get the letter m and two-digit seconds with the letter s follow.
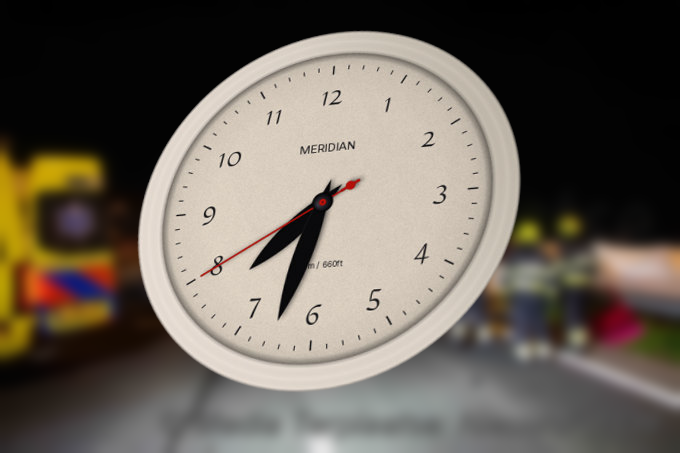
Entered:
7h32m40s
